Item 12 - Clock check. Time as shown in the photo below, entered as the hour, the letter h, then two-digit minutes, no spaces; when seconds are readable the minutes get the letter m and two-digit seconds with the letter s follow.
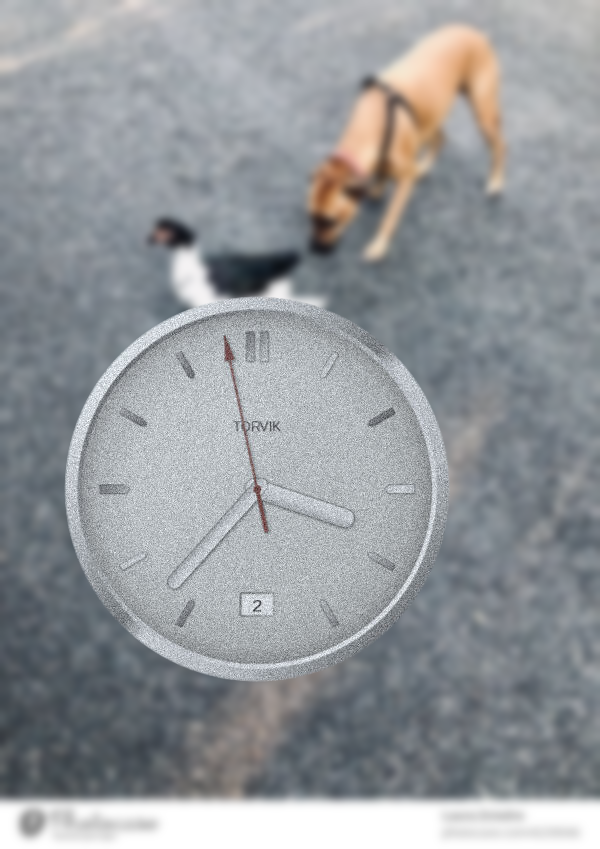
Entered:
3h36m58s
